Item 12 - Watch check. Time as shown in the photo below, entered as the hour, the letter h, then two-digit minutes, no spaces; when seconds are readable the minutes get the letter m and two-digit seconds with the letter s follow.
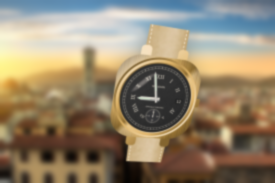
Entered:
8h58
